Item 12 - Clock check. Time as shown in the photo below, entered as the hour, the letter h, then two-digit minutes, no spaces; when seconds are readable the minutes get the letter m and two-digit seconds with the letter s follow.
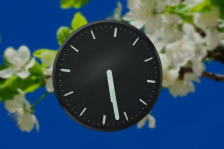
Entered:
5h27
